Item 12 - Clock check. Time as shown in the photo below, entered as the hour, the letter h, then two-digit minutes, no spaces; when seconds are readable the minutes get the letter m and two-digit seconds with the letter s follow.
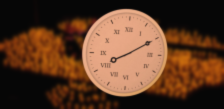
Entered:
8h10
